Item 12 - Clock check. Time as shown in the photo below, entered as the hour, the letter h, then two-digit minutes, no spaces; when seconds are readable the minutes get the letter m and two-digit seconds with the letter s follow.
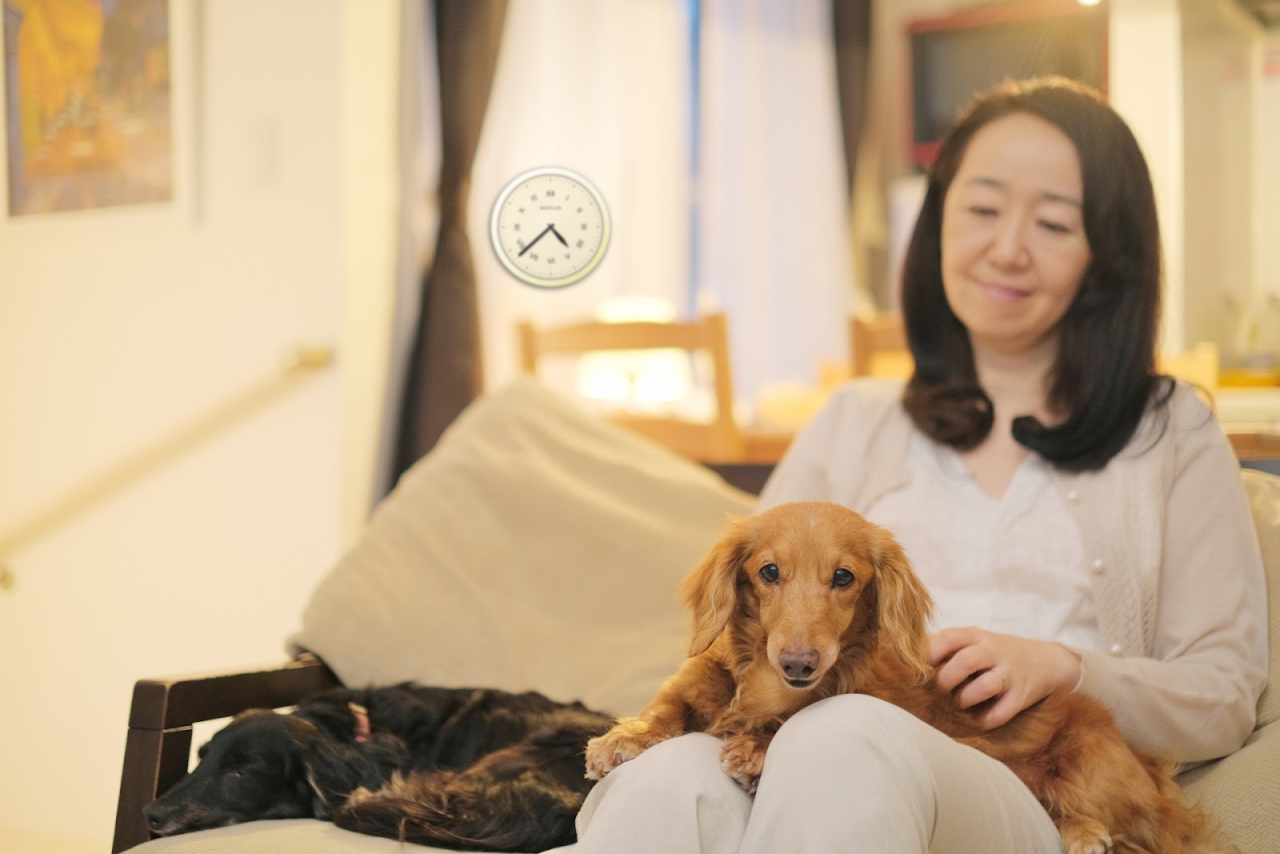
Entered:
4h38
